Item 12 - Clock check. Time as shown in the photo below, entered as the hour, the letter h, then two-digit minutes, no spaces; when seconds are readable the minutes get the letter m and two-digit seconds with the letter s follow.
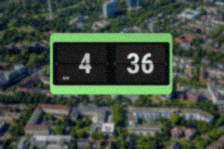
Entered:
4h36
